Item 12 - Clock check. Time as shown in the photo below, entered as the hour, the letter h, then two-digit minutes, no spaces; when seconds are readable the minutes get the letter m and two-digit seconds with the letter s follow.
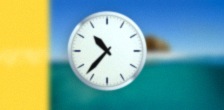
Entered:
10h37
